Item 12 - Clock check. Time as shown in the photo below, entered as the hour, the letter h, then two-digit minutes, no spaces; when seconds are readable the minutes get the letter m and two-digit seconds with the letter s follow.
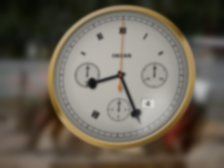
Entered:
8h26
